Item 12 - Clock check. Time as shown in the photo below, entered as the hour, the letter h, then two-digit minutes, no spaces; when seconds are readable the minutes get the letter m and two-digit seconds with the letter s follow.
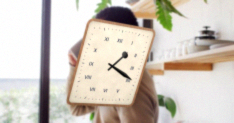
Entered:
1h19
